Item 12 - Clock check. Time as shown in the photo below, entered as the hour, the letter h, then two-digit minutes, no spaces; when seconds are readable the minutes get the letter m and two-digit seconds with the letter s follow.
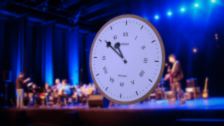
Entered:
10h51
